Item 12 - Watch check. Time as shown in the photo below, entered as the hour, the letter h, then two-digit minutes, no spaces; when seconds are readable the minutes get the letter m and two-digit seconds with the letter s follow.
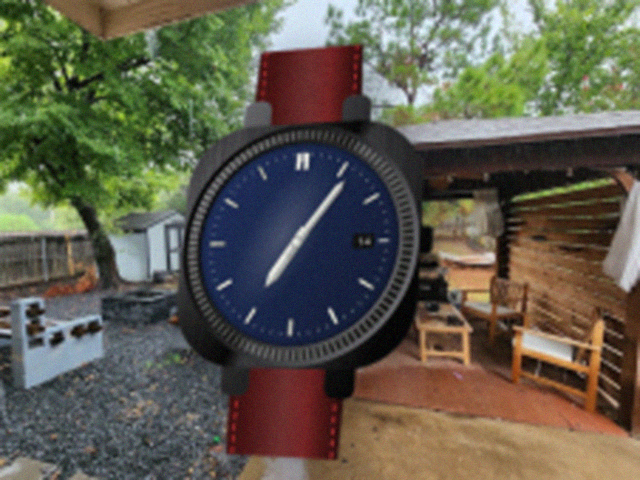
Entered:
7h06
